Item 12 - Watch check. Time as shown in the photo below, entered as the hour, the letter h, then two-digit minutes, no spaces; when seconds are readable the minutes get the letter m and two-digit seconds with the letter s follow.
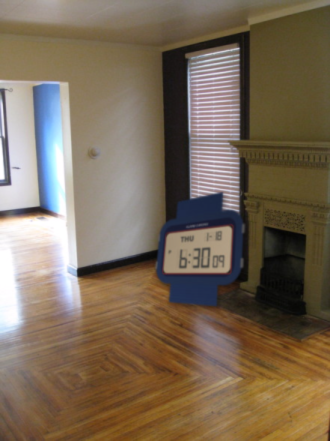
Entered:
6h30m09s
